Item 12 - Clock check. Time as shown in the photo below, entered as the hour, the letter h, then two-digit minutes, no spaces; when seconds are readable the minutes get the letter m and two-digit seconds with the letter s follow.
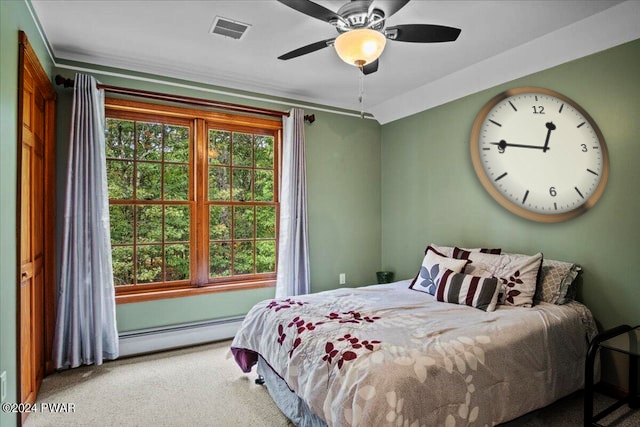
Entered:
12h46
